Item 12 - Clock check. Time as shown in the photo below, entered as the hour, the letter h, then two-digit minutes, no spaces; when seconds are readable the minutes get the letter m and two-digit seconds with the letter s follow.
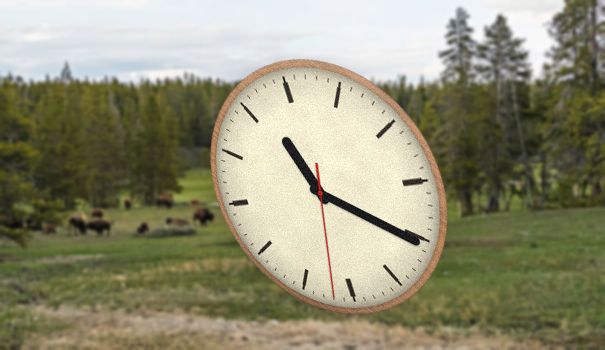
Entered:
11h20m32s
